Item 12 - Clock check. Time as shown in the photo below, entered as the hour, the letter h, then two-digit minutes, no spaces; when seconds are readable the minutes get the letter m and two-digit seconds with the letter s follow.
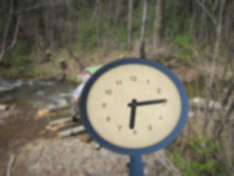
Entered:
6h14
